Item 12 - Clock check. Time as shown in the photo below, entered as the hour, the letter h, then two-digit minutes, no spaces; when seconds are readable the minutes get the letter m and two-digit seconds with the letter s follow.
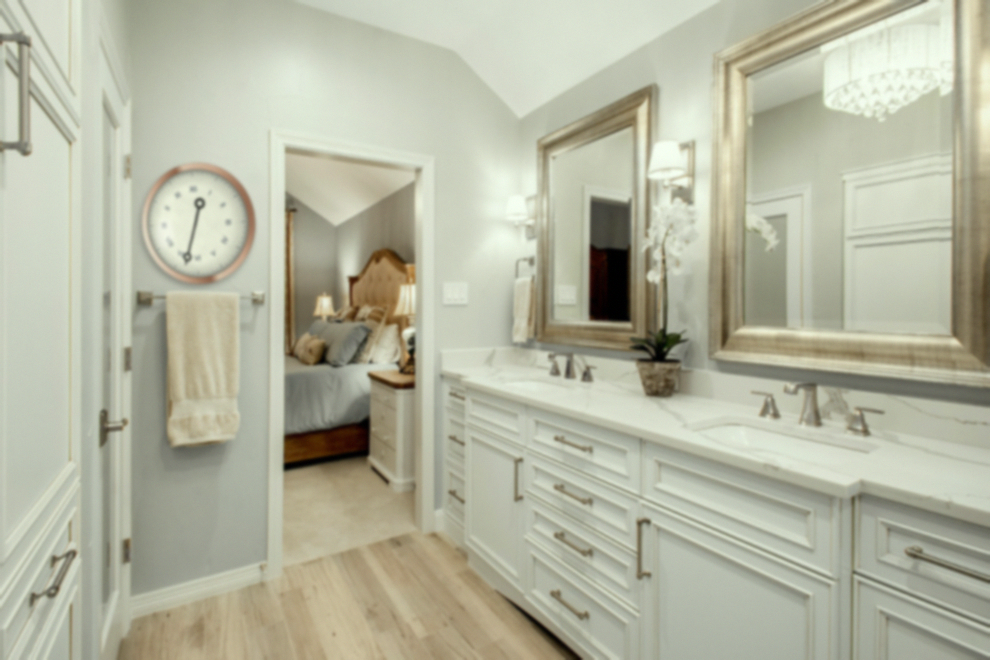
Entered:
12h33
